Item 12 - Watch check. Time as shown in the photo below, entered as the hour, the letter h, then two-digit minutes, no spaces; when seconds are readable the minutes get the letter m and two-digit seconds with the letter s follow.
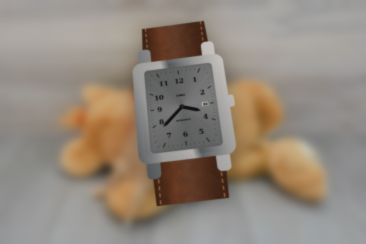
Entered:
3h38
